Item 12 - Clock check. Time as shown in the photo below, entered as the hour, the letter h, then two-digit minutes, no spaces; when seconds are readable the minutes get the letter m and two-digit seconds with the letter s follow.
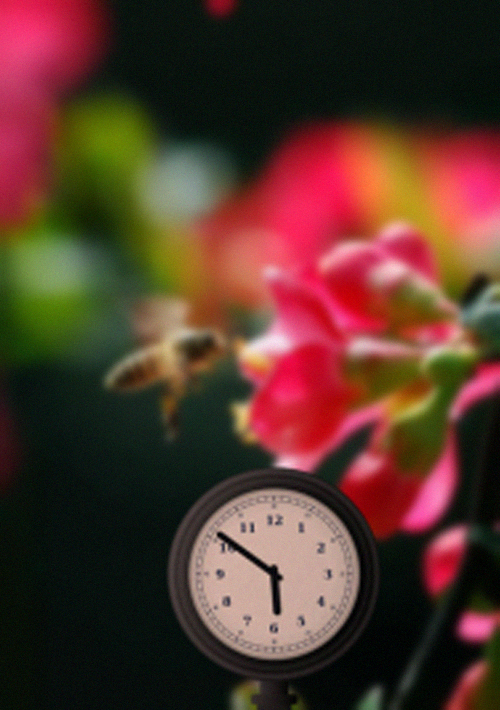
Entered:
5h51
